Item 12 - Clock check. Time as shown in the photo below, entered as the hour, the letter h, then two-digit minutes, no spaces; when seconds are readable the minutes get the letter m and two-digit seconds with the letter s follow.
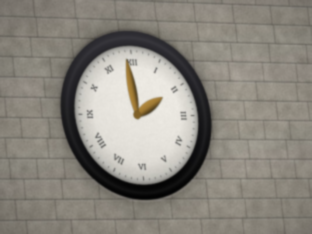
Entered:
1h59
